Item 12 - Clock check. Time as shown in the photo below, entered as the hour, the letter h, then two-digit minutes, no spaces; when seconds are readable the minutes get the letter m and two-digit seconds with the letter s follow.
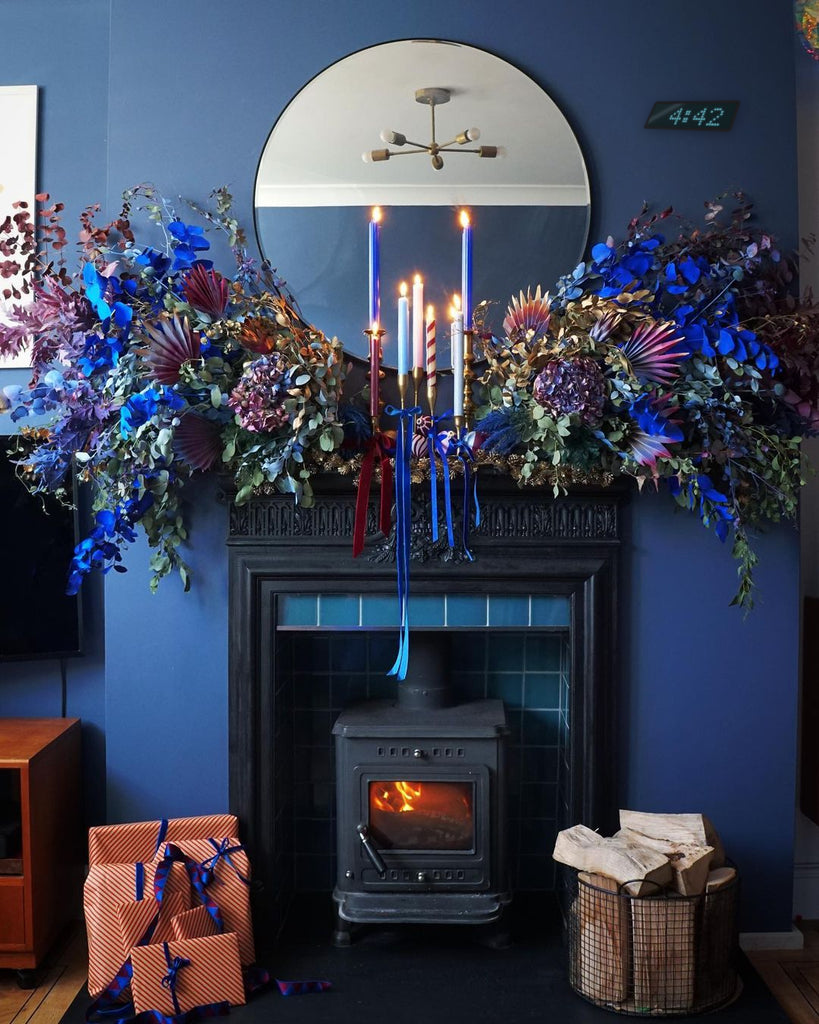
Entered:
4h42
